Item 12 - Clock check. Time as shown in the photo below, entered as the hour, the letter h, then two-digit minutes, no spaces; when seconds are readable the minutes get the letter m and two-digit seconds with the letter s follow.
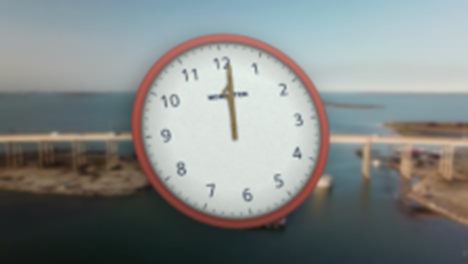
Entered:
12h01
